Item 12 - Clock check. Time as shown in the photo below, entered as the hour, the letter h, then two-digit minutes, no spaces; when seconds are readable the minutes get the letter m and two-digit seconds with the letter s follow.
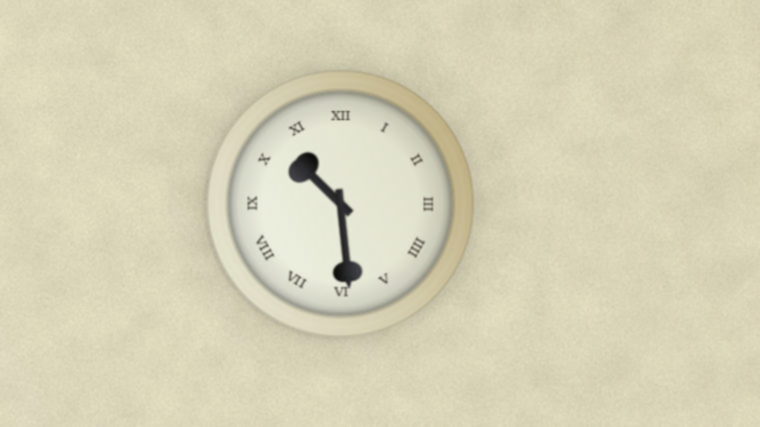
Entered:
10h29
